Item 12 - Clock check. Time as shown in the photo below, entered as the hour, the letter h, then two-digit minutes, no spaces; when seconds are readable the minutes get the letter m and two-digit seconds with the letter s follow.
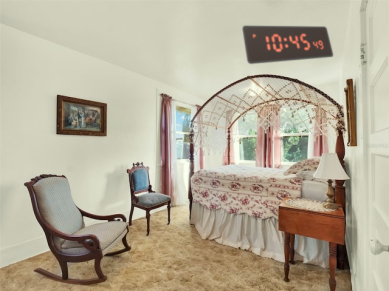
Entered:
10h45m49s
